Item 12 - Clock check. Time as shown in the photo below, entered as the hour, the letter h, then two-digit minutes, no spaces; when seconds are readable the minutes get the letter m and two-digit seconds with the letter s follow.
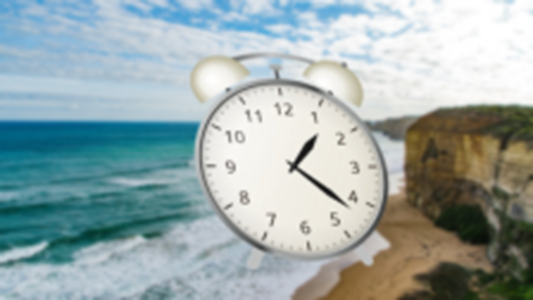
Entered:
1h22
